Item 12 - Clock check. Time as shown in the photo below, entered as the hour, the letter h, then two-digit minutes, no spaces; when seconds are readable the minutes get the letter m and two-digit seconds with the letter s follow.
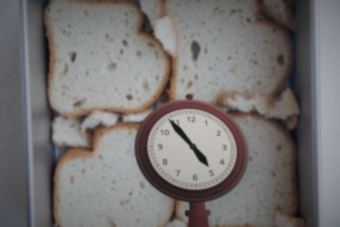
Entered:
4h54
